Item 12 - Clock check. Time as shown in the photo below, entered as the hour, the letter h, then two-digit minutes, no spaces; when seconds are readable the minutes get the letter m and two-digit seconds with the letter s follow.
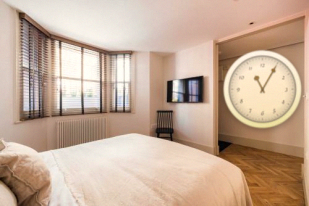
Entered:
11h05
